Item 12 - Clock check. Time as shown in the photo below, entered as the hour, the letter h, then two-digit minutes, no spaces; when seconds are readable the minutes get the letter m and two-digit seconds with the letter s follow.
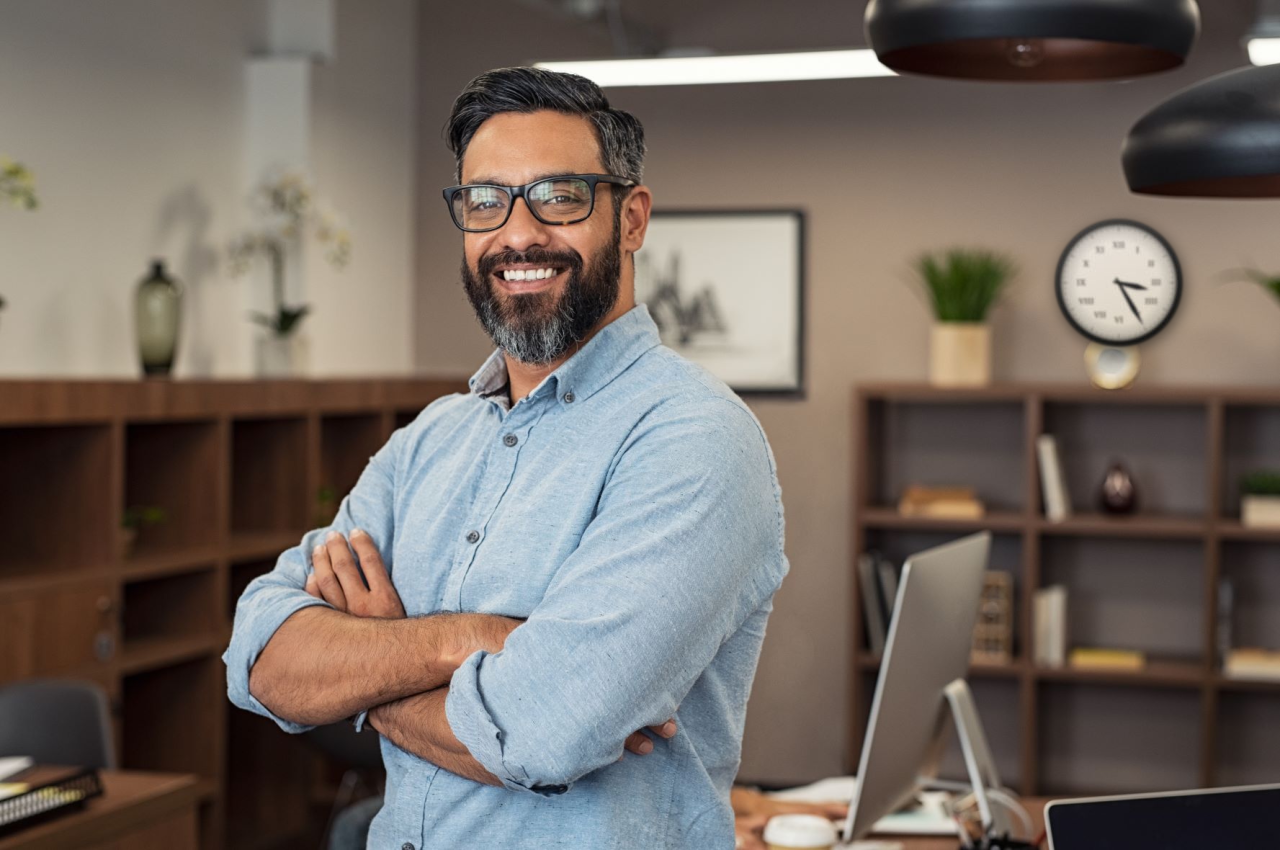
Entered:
3h25
